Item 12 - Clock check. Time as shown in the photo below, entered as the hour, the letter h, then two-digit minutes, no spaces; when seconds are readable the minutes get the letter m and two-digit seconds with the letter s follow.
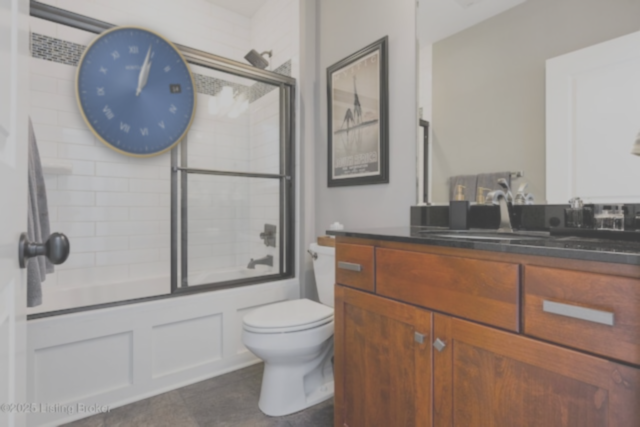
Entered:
1h04
